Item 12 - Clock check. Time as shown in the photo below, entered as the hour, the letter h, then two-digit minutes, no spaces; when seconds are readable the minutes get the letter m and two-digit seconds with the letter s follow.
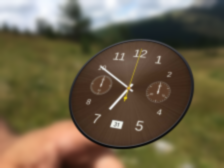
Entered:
6h50
